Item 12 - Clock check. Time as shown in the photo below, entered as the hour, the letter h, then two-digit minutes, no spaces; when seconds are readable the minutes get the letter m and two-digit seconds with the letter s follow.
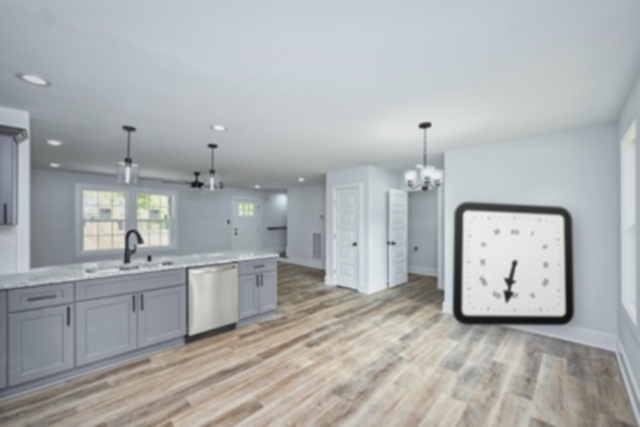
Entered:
6h32
